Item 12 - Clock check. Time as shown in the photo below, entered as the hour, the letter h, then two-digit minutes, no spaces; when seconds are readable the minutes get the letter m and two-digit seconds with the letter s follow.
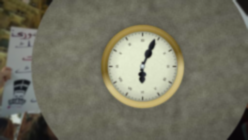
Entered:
6h04
